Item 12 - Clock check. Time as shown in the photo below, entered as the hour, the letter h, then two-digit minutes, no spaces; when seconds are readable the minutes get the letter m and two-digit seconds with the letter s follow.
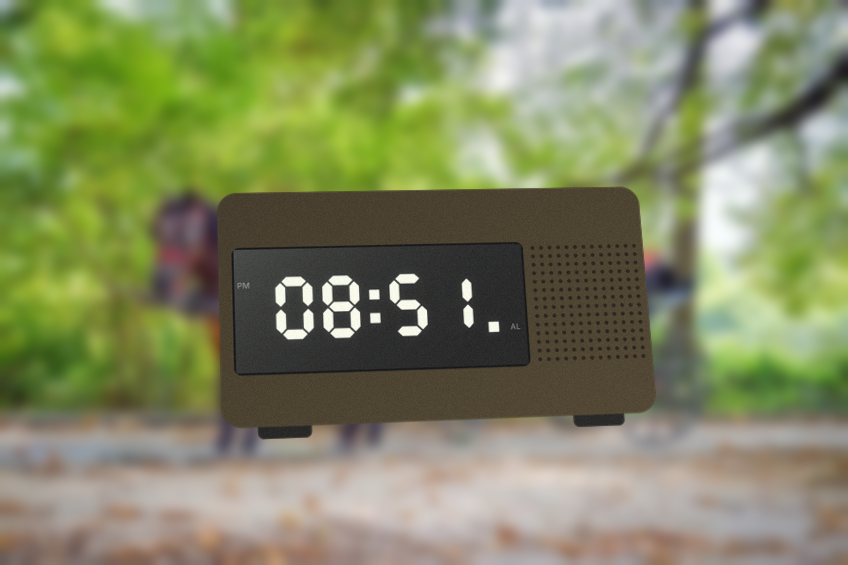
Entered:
8h51
